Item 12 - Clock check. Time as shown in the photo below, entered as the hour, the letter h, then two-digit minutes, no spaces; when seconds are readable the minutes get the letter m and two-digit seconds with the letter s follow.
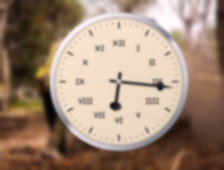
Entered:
6h16
